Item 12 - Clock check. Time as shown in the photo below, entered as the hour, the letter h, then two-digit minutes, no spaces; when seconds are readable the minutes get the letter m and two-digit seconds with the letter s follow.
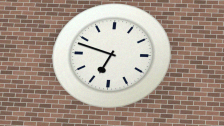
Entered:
6h48
